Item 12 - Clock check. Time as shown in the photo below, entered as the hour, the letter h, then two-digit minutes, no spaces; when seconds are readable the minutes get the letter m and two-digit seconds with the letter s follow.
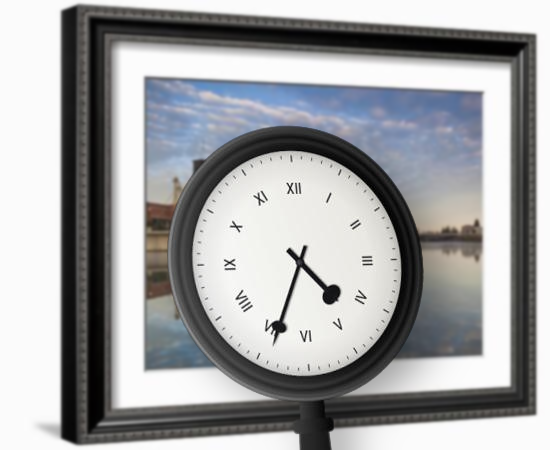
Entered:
4h34
